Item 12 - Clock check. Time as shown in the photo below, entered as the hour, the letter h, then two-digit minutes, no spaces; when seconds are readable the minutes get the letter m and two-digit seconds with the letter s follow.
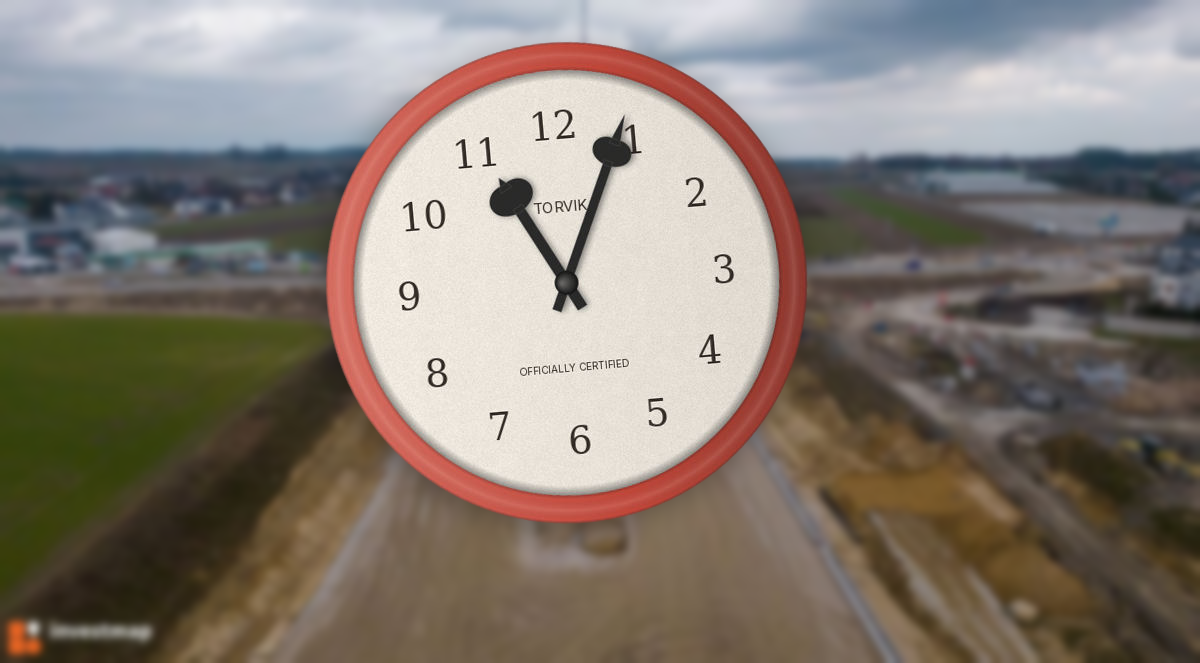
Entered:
11h04
